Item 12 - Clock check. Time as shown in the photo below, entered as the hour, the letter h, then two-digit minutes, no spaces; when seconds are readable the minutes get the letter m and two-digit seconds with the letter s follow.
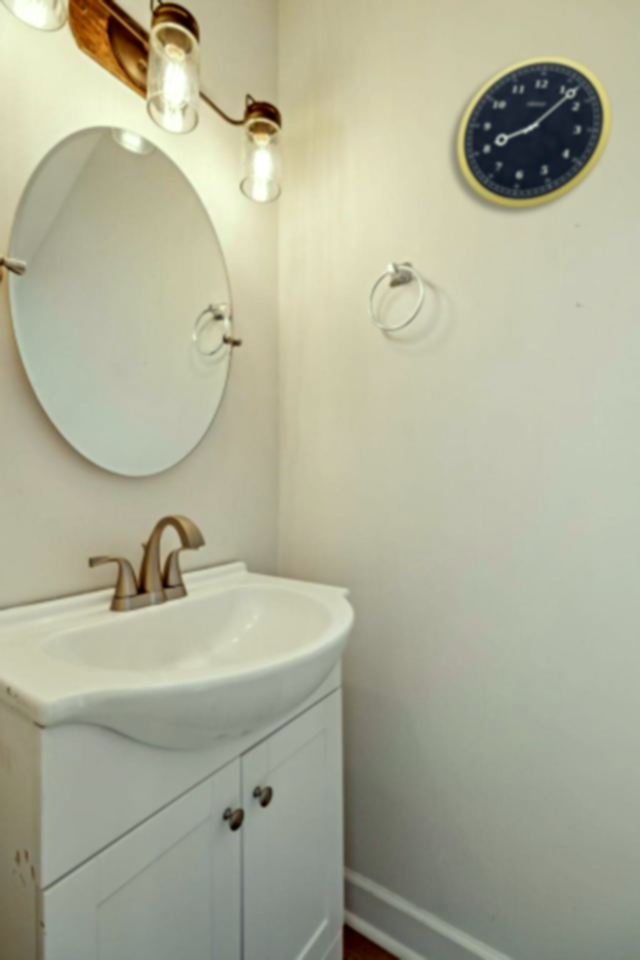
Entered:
8h07
